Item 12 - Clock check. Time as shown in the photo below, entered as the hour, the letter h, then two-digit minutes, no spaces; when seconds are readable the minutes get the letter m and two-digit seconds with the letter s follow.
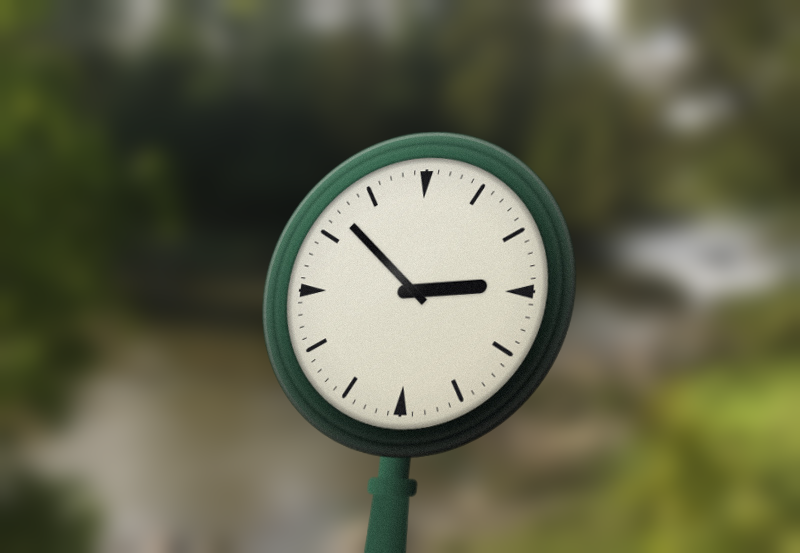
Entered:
2h52
